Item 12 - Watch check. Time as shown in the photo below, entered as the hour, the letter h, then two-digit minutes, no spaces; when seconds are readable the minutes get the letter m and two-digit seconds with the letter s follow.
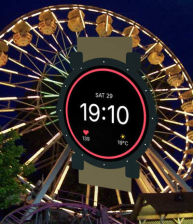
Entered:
19h10
